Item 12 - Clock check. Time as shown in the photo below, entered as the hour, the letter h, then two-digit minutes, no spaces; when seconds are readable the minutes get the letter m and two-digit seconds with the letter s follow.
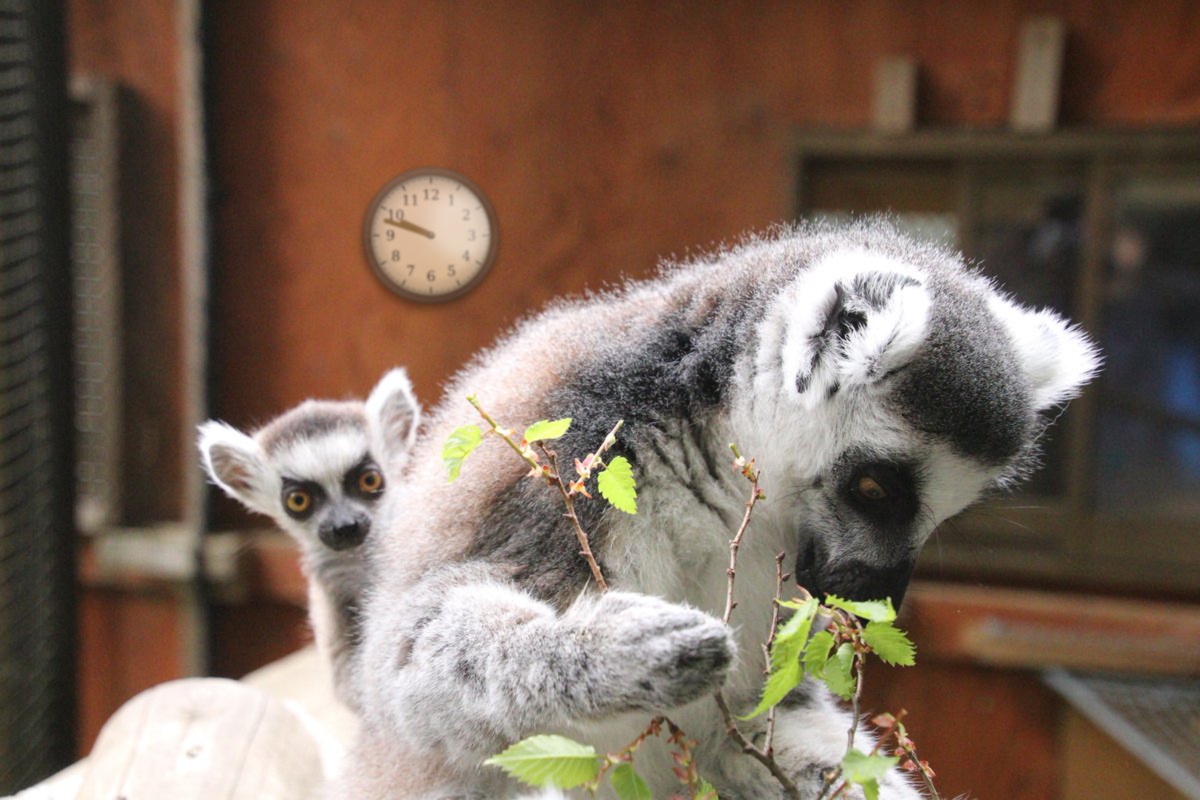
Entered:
9h48
